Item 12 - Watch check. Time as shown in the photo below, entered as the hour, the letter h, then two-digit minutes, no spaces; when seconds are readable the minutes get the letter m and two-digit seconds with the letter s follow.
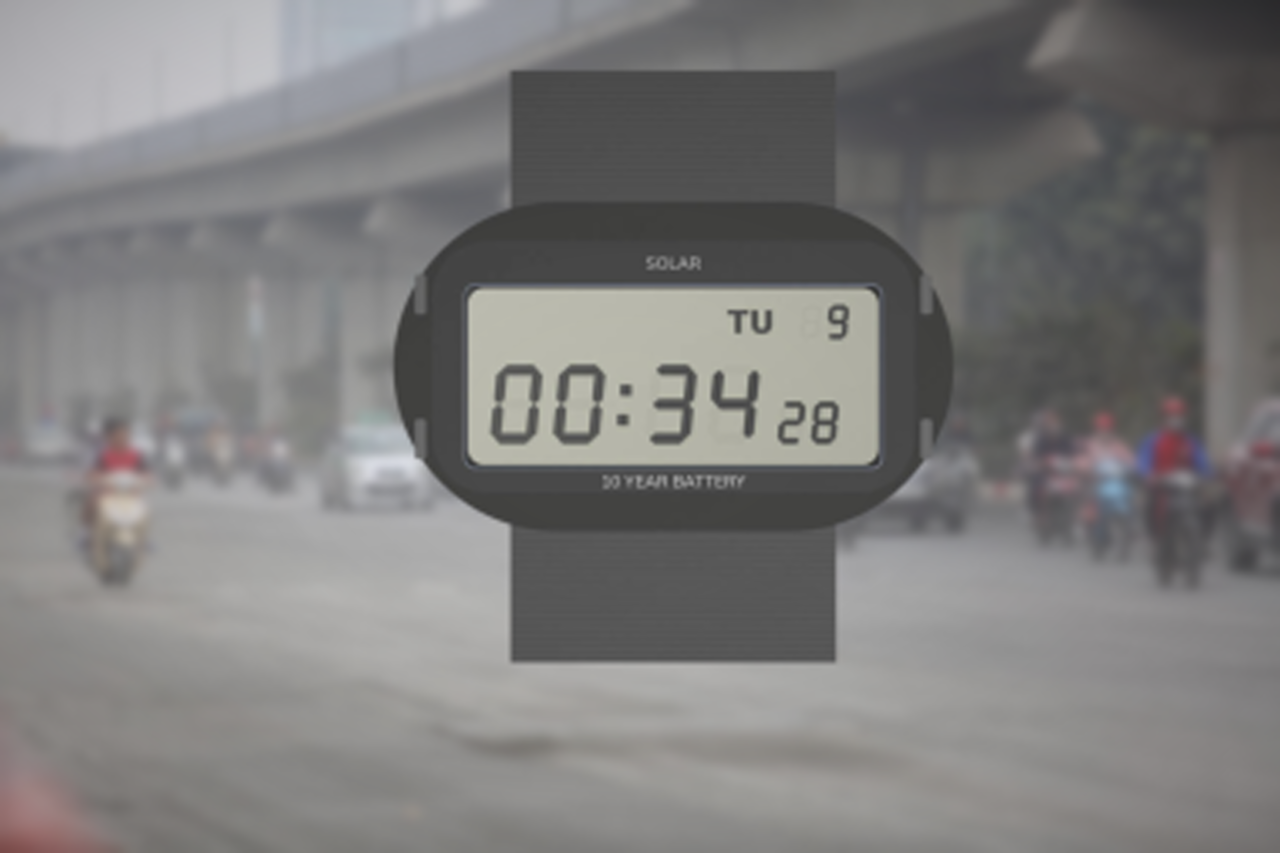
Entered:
0h34m28s
